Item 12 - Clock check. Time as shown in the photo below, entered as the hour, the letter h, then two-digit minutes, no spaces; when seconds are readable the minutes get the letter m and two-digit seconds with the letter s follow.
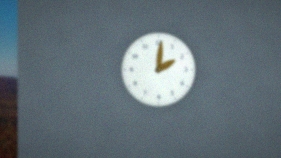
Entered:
2h01
